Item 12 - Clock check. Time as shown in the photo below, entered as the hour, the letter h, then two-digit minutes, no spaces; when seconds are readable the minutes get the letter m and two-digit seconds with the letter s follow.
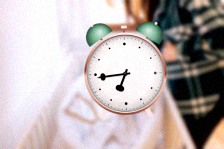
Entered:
6h44
